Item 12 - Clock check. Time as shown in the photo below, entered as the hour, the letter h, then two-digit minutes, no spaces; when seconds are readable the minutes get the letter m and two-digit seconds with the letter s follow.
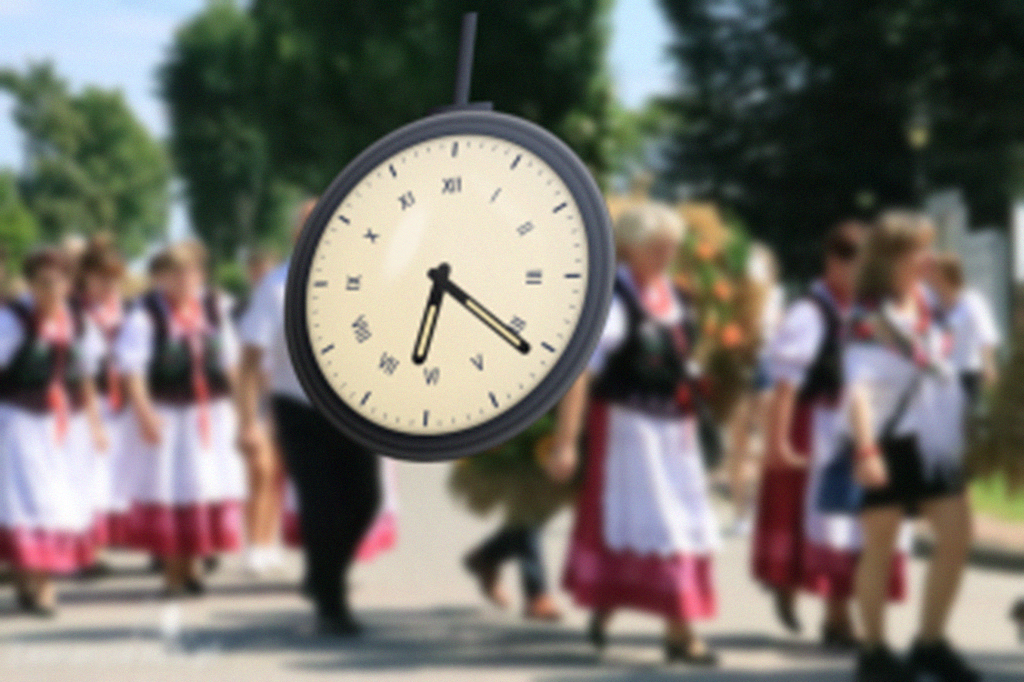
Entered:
6h21
